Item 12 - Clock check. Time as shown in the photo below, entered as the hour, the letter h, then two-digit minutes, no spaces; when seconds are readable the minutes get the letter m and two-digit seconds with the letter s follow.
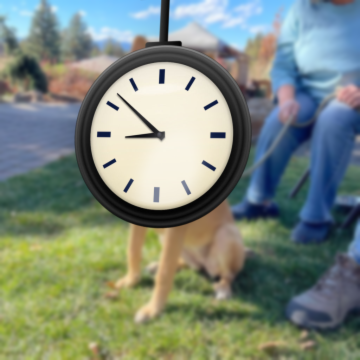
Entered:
8h52
